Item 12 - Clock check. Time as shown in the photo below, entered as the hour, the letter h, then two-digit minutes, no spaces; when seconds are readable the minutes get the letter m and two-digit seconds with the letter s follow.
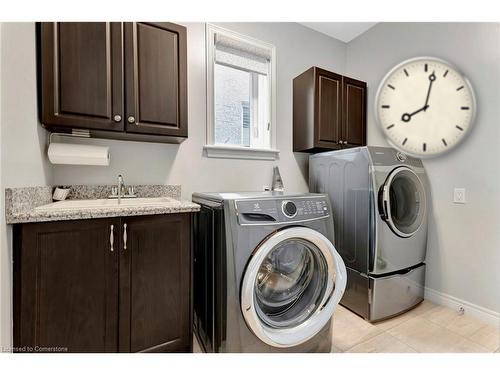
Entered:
8h02
